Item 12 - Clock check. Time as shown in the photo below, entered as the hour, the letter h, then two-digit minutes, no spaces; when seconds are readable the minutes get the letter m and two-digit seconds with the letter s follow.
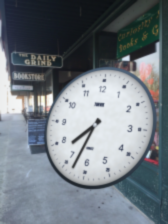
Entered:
7h33
